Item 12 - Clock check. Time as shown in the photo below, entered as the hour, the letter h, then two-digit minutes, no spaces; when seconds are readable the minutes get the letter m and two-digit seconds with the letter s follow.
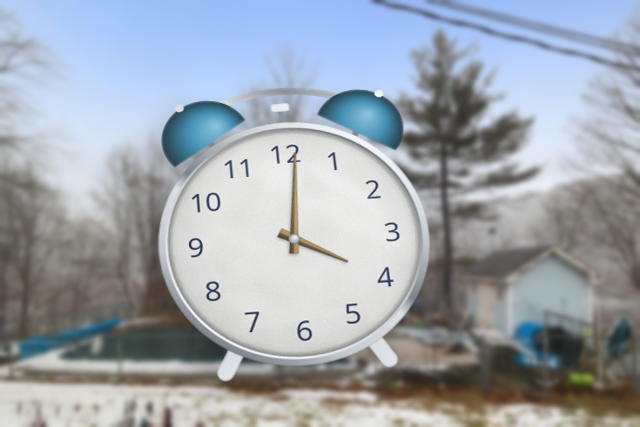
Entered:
4h01
